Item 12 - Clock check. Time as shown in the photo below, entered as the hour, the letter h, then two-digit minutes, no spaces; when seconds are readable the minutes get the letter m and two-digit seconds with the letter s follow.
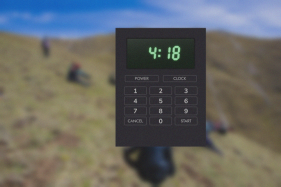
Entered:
4h18
